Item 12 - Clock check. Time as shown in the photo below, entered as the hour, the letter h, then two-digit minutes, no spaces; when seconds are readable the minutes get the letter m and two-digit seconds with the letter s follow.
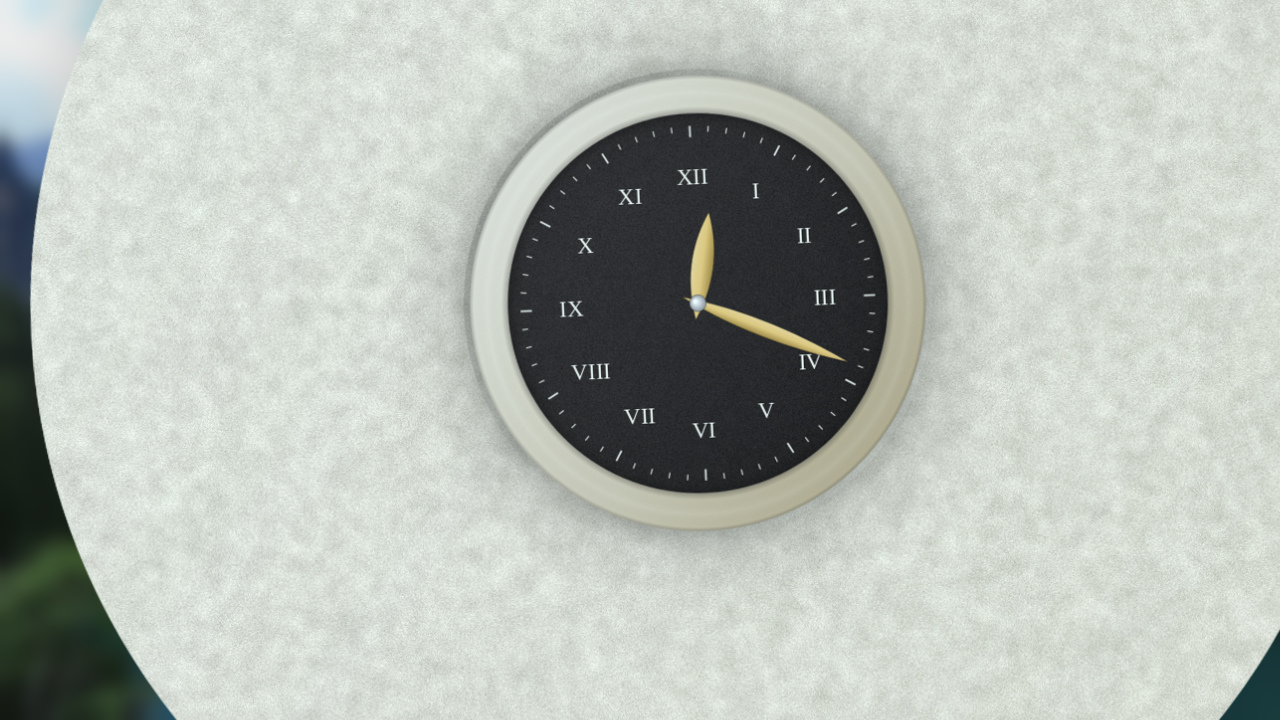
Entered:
12h19
